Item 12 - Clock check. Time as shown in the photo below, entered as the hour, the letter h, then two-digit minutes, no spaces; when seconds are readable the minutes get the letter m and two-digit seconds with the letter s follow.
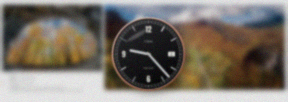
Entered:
9h23
